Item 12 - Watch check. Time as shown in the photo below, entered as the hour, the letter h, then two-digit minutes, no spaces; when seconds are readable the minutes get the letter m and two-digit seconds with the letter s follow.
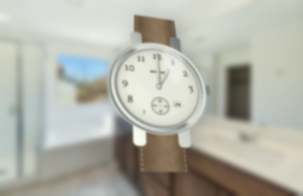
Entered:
1h00
